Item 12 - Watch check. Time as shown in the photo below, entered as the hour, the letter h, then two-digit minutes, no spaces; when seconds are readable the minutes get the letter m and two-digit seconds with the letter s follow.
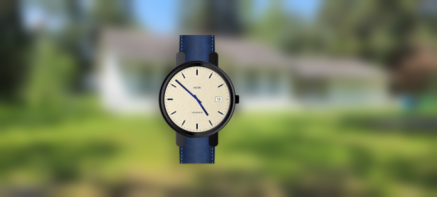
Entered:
4h52
